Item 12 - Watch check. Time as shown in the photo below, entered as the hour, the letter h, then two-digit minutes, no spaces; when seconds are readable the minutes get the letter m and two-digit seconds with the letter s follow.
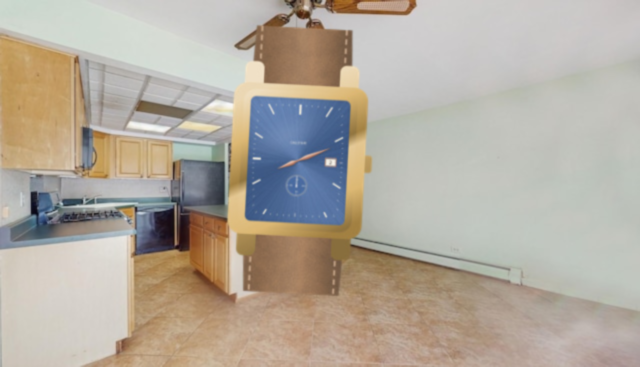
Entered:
8h11
